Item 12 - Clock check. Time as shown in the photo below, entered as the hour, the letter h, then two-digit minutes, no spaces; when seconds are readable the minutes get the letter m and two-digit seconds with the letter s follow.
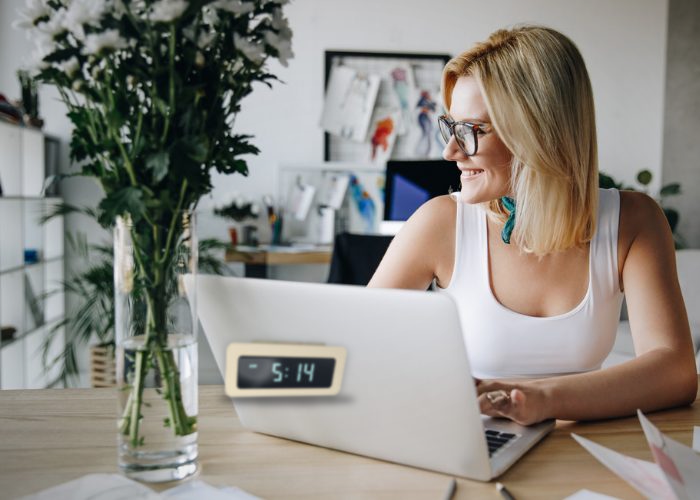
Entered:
5h14
